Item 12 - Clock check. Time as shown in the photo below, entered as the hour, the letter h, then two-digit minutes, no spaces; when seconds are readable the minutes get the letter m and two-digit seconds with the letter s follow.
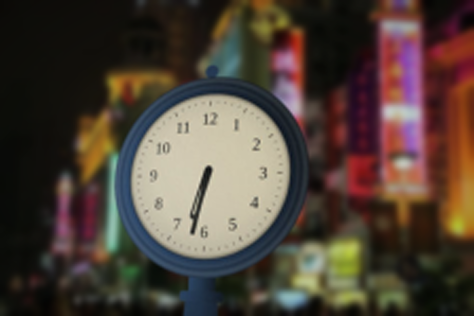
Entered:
6h32
